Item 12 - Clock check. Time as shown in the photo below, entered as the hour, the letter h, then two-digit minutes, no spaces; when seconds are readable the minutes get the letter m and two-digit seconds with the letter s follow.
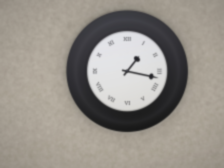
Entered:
1h17
